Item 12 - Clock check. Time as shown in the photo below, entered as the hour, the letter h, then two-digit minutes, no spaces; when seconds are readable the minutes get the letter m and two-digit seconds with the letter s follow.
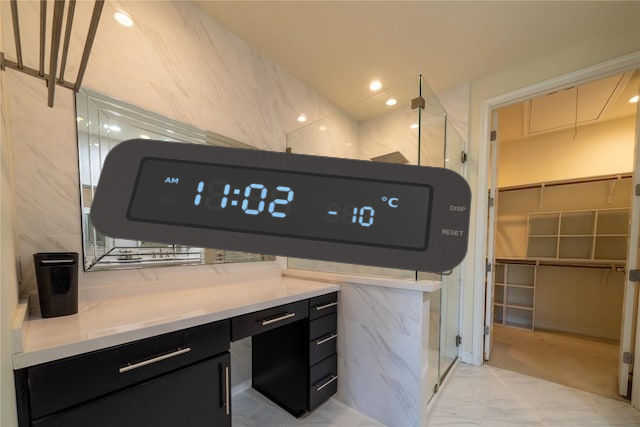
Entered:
11h02
